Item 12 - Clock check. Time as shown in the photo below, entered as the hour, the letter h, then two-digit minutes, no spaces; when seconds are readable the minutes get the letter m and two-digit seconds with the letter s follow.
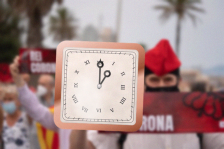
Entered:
1h00
